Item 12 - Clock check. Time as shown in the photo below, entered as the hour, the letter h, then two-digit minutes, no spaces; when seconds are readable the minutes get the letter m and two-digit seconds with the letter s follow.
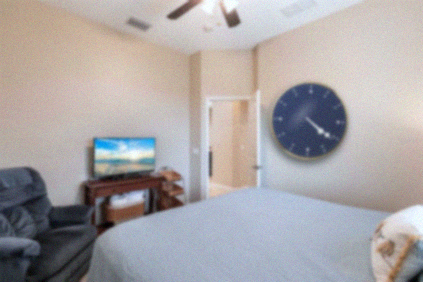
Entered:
4h21
